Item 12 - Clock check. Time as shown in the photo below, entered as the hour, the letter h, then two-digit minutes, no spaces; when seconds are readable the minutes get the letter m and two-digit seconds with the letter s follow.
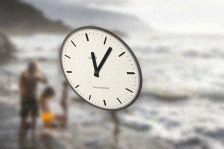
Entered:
12h07
